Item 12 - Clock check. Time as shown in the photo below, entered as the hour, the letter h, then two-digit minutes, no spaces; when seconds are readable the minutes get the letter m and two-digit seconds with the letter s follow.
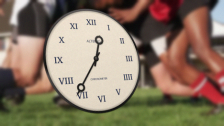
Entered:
12h36
